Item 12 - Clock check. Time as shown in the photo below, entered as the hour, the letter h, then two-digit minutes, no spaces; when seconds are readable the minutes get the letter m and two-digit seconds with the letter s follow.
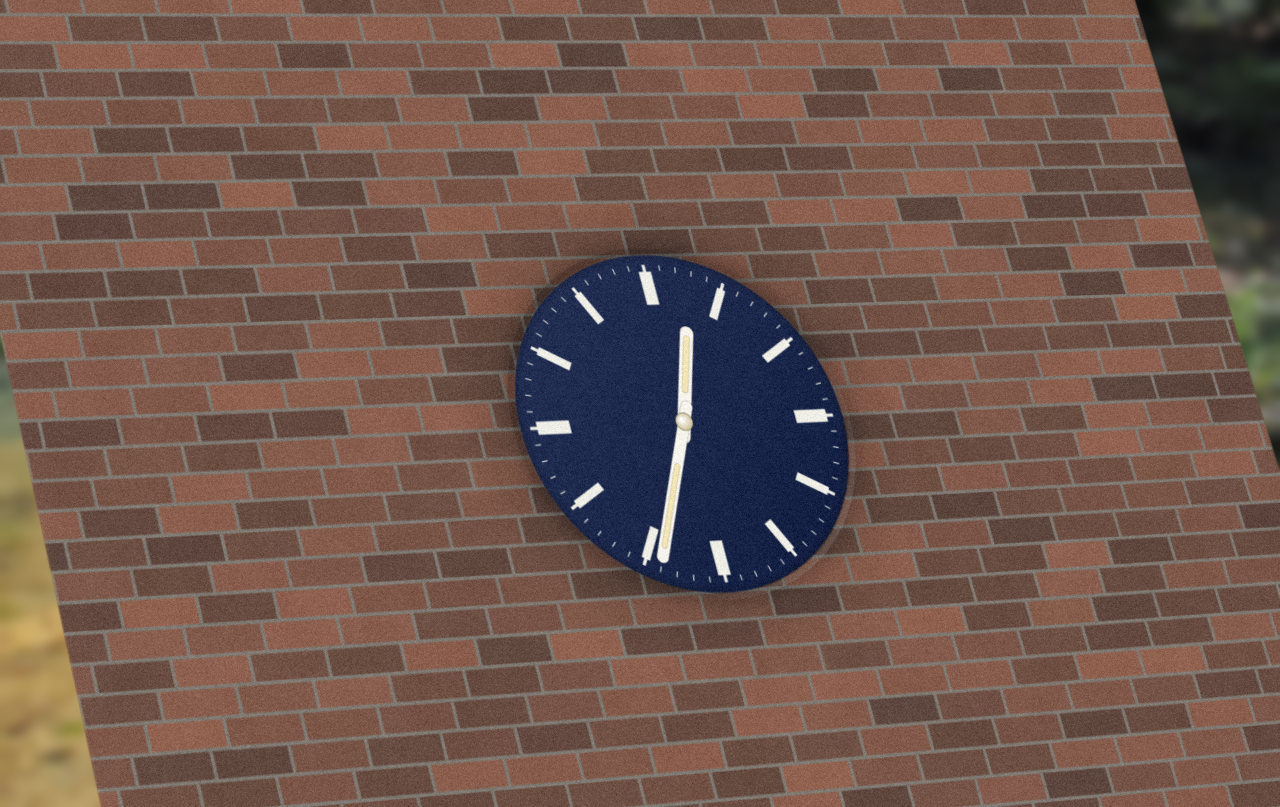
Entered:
12h34
